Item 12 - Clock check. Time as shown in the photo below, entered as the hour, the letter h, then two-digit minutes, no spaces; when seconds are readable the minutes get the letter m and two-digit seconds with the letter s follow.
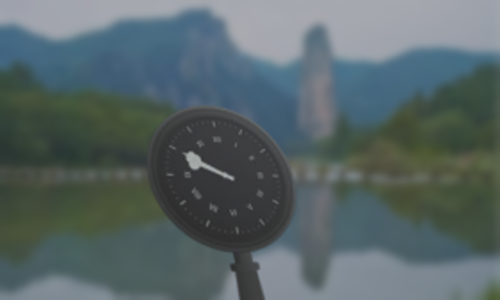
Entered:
9h50
